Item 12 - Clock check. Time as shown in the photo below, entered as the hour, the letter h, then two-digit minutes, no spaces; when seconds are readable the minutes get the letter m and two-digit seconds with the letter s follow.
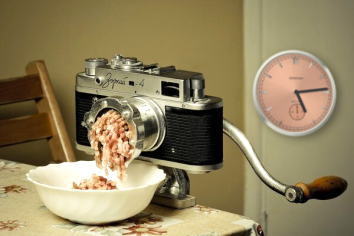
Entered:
5h14
